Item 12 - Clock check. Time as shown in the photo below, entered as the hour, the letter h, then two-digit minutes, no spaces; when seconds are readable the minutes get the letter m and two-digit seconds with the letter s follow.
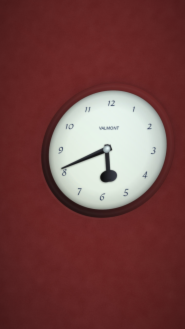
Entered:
5h41
